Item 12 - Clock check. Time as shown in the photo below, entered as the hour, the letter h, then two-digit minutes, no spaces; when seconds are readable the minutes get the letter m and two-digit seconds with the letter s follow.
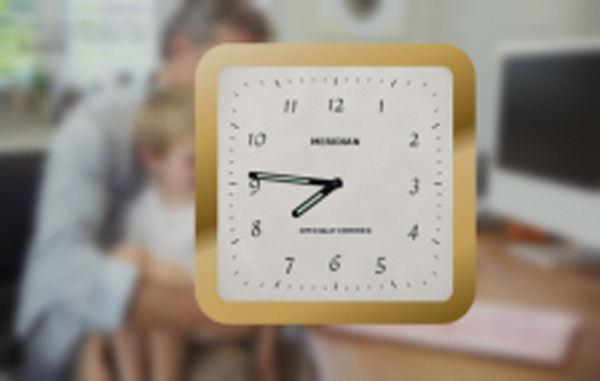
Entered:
7h46
